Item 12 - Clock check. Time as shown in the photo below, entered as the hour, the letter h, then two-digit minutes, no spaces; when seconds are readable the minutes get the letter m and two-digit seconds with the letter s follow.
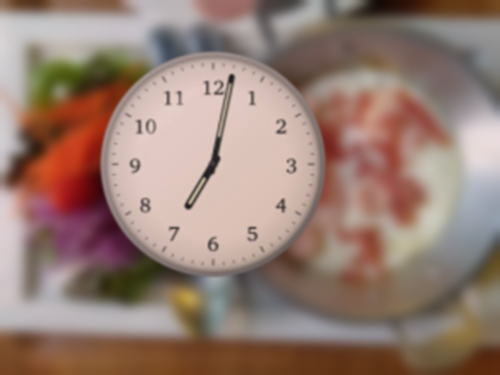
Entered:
7h02
